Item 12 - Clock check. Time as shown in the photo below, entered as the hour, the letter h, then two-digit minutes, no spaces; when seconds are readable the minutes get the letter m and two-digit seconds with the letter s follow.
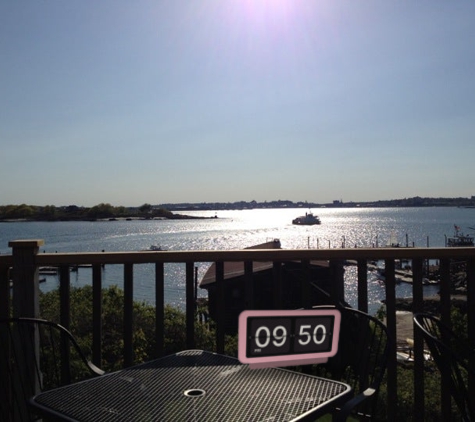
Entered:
9h50
